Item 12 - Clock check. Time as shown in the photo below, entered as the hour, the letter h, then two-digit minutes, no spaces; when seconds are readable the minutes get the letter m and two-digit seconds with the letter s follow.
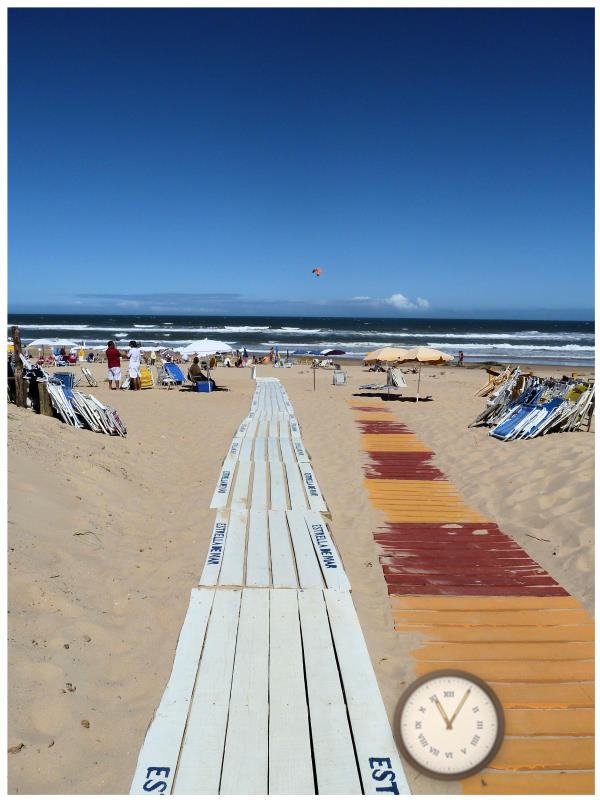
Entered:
11h05
